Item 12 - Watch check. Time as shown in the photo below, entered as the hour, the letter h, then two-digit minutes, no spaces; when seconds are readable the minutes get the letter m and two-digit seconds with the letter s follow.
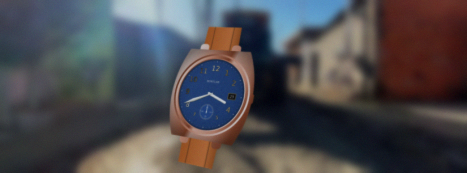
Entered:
3h41
